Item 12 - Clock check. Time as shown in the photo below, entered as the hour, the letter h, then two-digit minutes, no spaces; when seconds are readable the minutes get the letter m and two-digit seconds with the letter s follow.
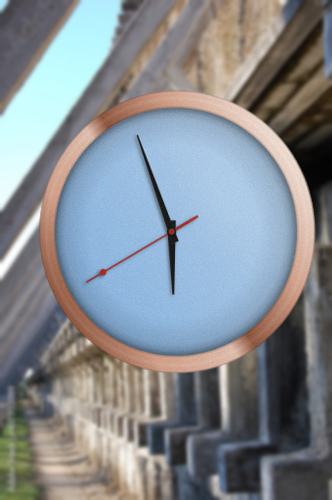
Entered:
5h56m40s
